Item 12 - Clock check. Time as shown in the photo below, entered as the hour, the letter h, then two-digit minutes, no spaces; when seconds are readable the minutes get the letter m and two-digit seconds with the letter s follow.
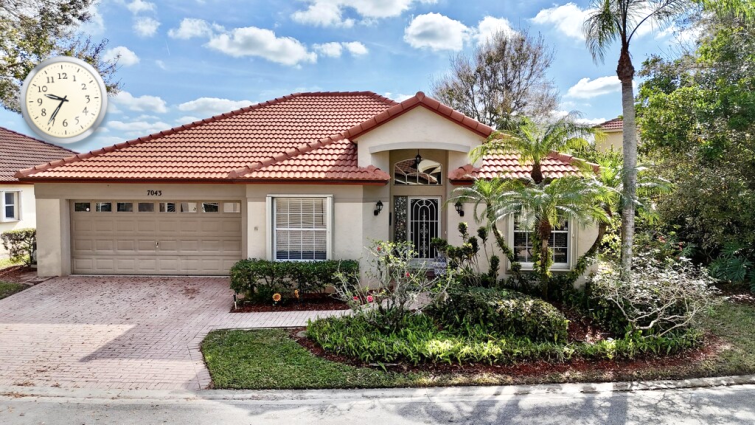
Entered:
9h36
